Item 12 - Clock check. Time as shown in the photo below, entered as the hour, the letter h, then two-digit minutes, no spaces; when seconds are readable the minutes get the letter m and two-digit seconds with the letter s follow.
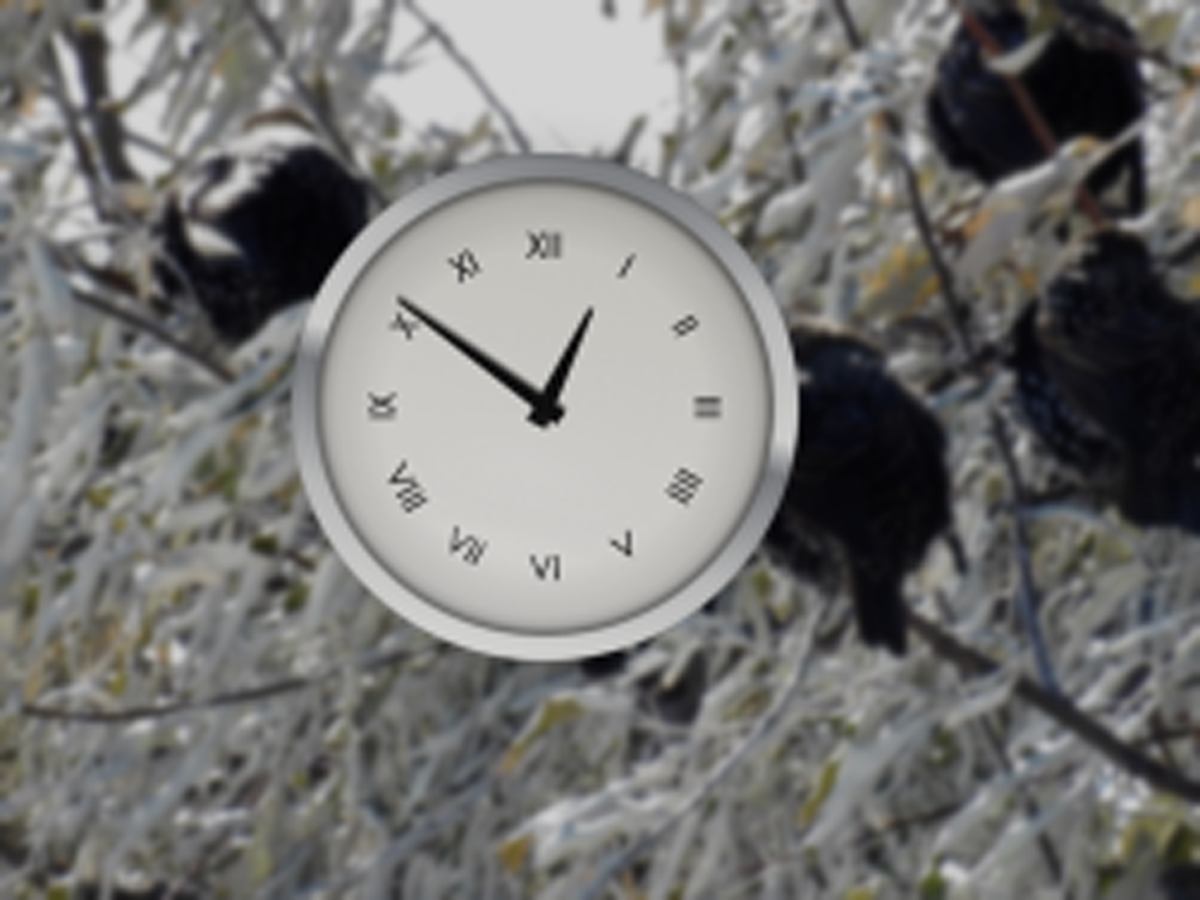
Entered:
12h51
